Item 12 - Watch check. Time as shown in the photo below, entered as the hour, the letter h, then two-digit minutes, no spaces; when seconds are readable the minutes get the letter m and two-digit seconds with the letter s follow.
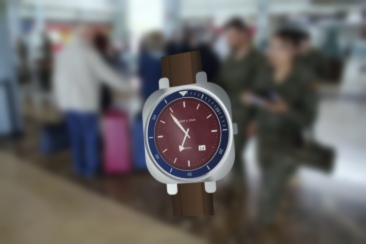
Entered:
6h54
